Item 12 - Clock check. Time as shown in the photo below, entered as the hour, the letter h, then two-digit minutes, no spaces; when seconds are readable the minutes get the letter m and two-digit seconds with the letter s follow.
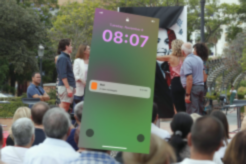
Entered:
8h07
